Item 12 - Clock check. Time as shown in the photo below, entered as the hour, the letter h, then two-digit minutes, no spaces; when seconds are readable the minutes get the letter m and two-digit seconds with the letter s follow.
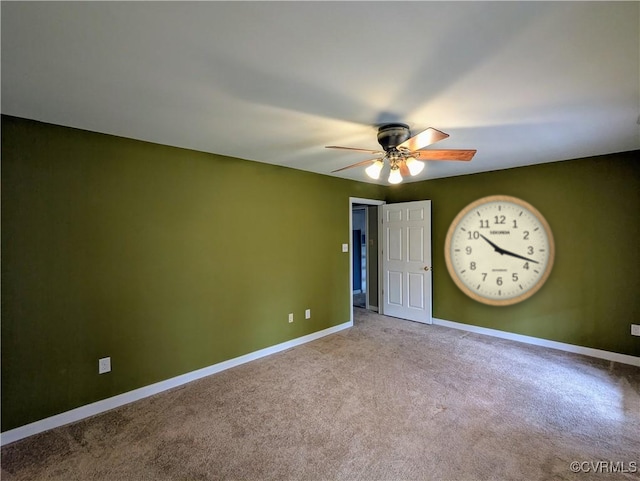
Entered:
10h18
